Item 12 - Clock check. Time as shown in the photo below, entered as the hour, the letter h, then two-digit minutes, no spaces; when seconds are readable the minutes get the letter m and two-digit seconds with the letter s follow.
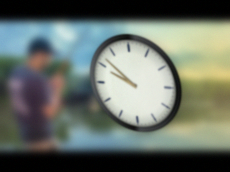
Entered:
9h52
